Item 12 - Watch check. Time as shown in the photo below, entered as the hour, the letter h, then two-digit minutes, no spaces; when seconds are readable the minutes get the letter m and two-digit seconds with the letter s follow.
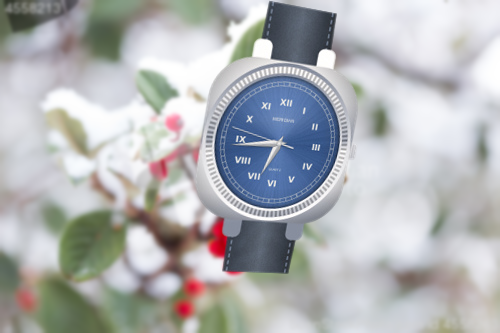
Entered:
6h43m47s
